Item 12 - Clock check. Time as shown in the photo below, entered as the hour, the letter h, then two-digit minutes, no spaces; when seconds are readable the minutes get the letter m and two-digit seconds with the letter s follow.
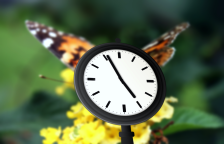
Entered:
4h56
